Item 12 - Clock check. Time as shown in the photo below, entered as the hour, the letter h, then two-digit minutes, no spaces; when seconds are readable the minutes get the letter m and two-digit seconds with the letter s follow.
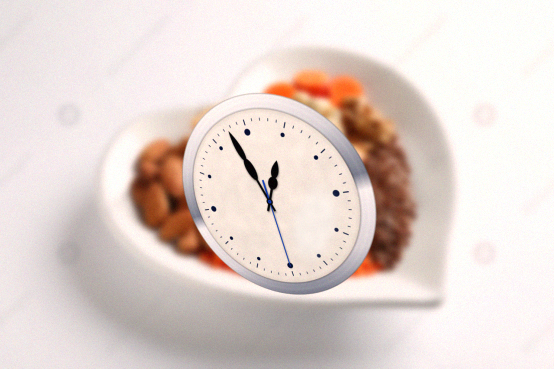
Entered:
12h57m30s
